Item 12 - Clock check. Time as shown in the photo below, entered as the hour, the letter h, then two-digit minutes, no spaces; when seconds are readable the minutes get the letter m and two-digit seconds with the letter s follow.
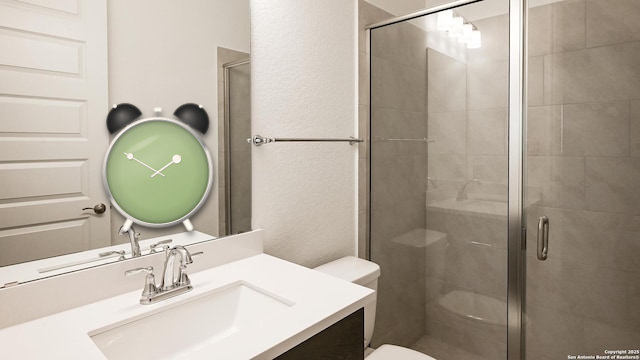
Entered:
1h50
